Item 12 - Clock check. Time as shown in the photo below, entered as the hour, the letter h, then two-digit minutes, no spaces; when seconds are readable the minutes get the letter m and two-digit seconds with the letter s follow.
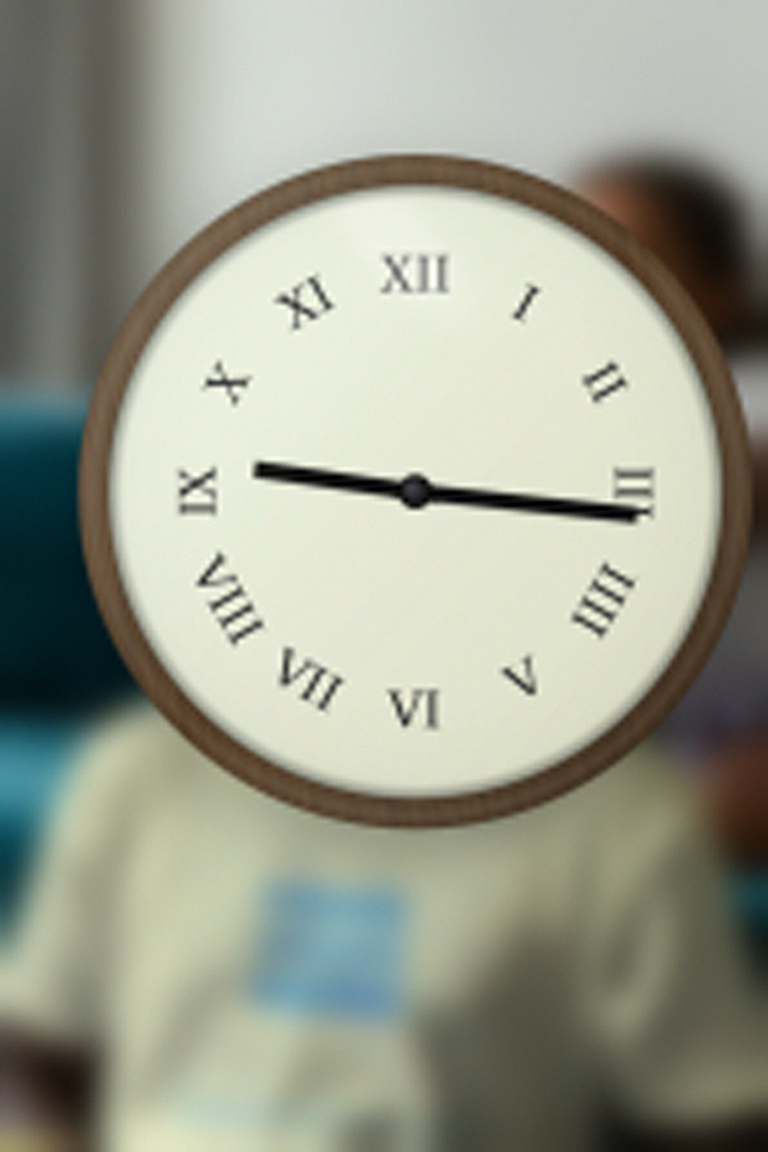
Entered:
9h16
